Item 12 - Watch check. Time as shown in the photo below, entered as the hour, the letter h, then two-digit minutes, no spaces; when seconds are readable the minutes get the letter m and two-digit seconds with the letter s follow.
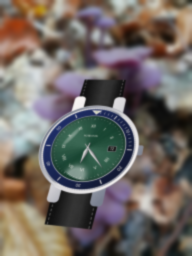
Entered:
6h23
